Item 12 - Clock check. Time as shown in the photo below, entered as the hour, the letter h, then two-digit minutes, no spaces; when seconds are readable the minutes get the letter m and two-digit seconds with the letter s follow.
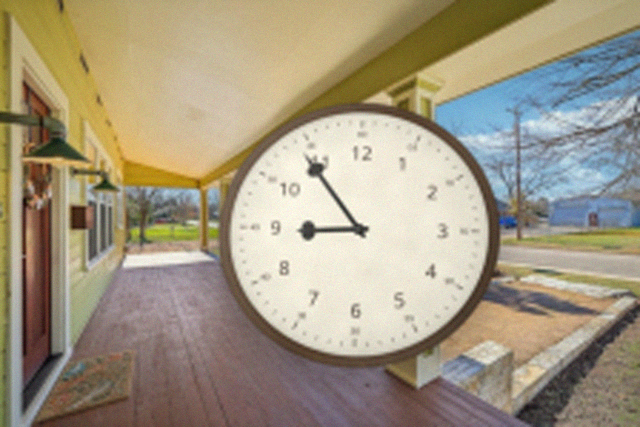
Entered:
8h54
